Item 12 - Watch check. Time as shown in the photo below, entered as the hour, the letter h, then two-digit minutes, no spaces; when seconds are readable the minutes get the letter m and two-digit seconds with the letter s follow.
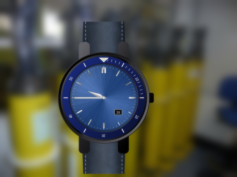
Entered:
9h45
